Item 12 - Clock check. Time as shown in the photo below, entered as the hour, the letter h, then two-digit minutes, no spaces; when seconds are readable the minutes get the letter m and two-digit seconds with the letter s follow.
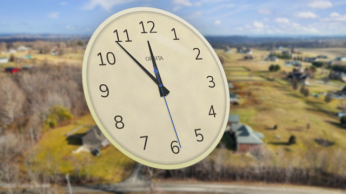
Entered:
11h53m29s
